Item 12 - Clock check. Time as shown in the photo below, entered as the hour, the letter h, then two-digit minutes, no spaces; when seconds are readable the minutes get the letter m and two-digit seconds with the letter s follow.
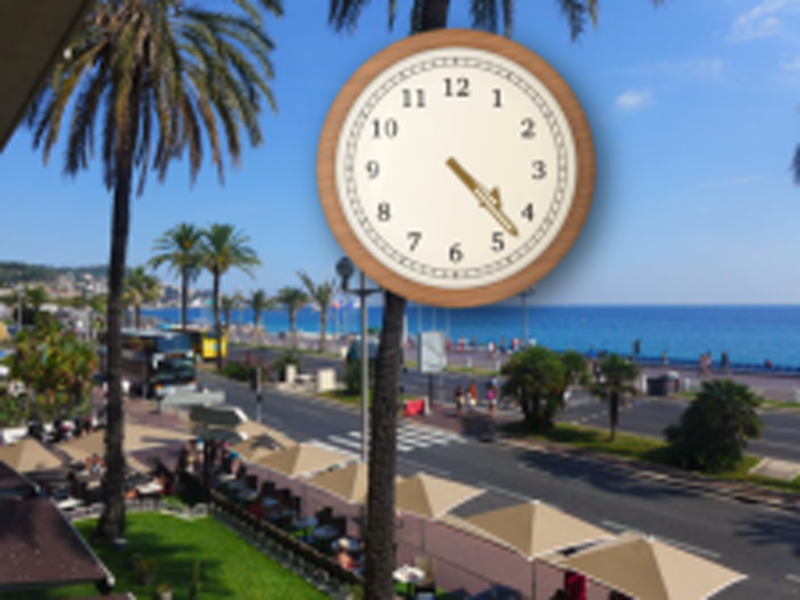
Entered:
4h23
